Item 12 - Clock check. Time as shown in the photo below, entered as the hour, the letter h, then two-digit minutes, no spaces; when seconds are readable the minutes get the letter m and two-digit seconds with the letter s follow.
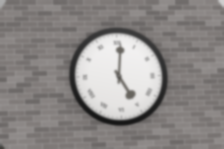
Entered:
5h01
